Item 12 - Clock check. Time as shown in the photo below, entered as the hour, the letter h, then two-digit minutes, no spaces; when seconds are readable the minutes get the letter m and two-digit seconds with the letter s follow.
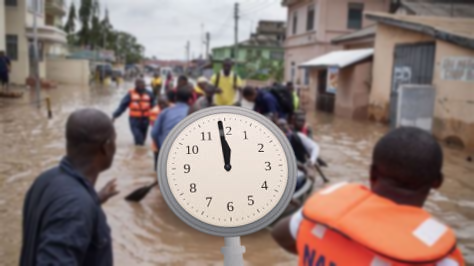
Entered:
11h59
